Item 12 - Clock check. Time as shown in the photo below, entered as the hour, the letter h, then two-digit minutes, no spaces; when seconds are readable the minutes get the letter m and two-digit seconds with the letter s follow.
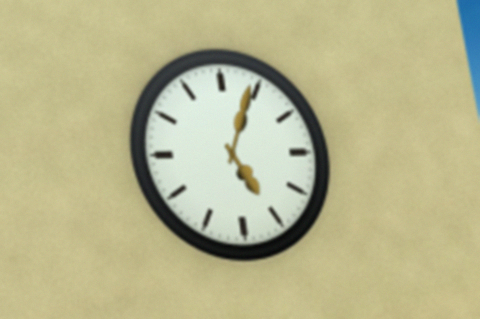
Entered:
5h04
